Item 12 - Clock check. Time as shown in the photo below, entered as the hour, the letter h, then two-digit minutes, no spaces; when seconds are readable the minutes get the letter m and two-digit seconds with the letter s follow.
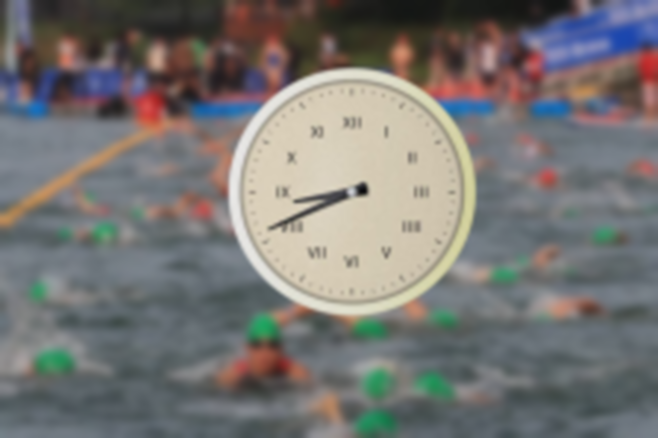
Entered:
8h41
